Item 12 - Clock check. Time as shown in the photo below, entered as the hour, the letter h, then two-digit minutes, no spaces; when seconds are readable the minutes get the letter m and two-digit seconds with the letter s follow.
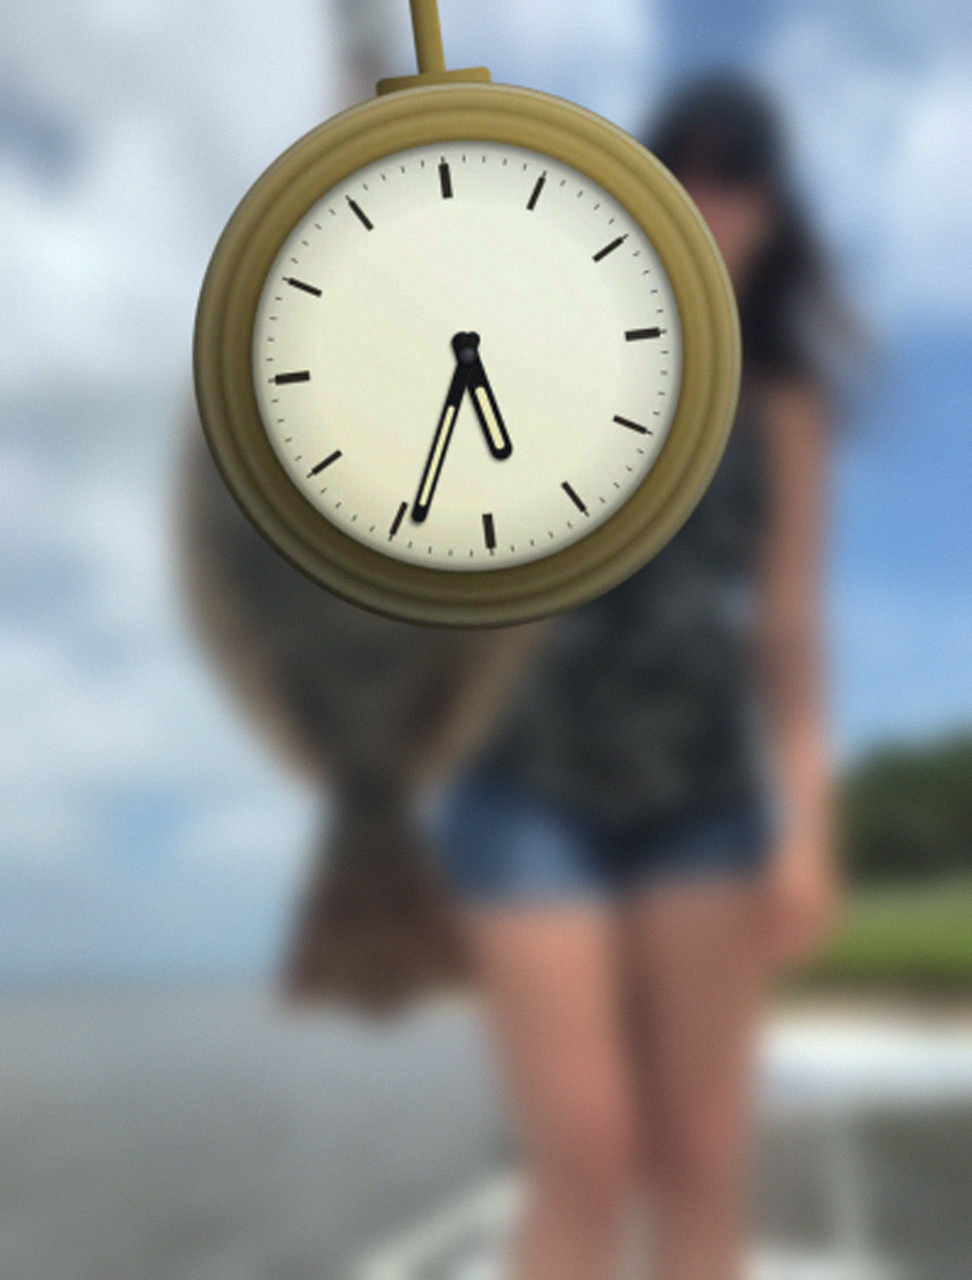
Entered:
5h34
